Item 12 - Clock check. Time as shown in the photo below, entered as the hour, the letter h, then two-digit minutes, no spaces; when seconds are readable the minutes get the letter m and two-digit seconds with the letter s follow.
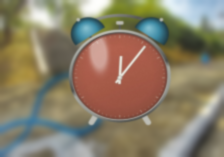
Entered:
12h06
